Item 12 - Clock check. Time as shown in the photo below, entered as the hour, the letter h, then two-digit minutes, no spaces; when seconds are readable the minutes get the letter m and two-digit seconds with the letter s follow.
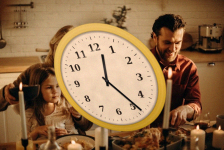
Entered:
12h24
